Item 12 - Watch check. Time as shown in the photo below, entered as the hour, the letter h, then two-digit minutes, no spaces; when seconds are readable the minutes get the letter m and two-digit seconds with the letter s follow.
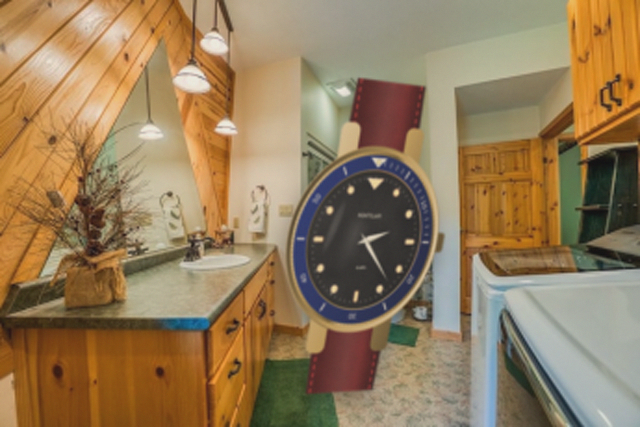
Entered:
2h23
